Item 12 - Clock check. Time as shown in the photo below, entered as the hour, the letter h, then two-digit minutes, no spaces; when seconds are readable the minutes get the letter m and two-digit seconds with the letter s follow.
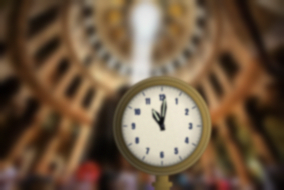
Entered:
11h01
